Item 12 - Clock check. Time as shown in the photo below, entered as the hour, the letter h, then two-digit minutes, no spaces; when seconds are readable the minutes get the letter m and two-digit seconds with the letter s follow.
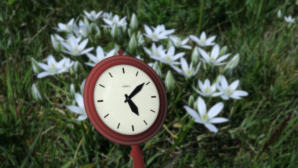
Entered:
5h09
